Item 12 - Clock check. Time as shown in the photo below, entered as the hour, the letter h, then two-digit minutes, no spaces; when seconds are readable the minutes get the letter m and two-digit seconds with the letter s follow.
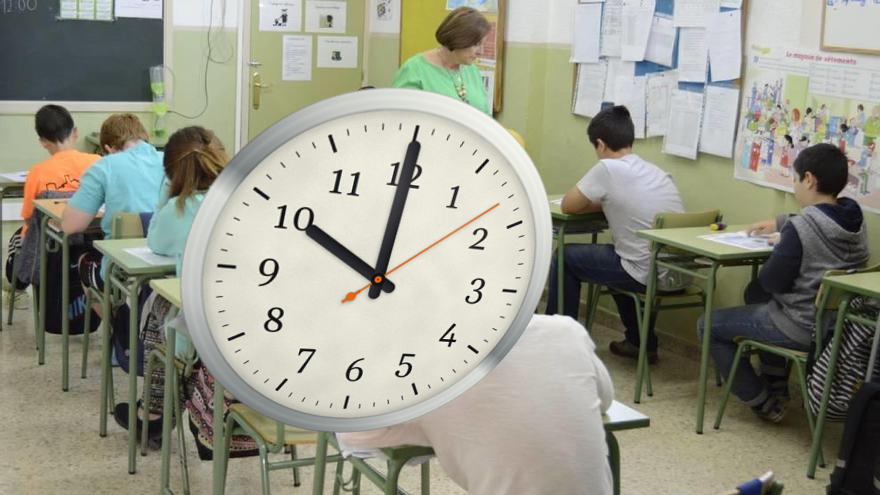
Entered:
10h00m08s
